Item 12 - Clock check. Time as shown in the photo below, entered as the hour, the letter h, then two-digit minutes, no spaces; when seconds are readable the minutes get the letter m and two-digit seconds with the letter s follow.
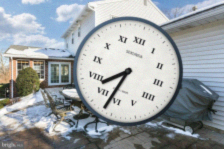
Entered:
7h32
